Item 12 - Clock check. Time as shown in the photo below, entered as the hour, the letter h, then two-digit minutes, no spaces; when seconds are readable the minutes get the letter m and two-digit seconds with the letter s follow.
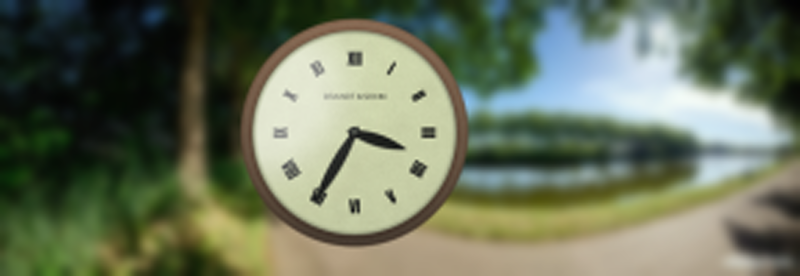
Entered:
3h35
